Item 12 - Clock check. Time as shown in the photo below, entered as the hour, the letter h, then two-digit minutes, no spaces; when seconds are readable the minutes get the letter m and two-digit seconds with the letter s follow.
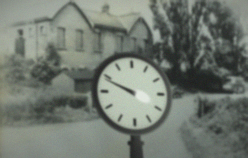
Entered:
9h49
